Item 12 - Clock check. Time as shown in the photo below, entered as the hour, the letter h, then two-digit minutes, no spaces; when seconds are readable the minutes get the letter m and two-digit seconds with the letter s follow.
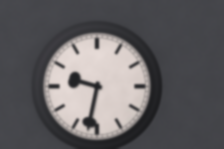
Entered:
9h32
